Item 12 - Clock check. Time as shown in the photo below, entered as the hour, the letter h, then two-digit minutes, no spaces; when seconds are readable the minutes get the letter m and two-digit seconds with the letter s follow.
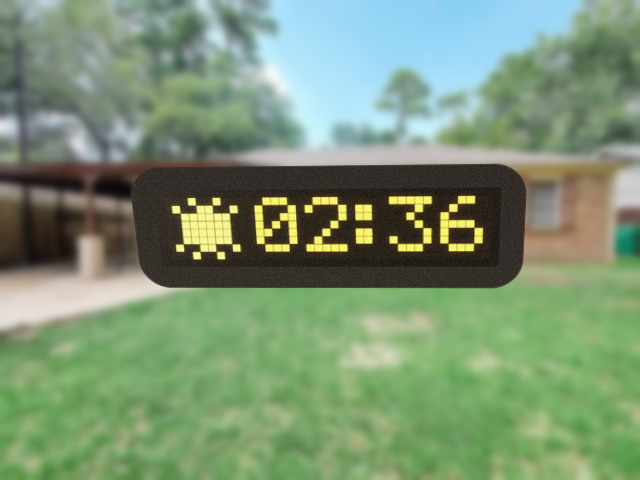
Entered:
2h36
